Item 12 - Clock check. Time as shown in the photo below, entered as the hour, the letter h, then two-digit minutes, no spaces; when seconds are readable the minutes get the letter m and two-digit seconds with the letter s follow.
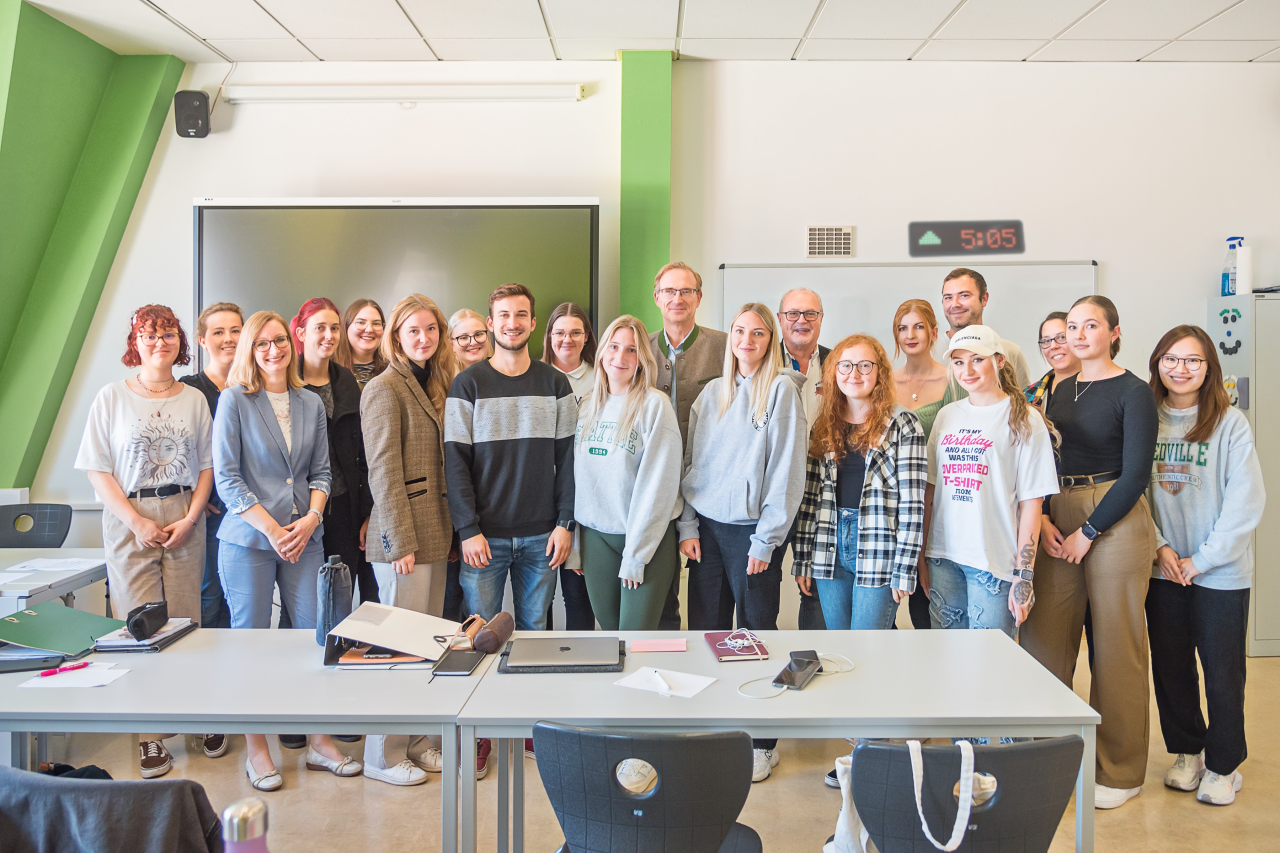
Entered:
5h05
